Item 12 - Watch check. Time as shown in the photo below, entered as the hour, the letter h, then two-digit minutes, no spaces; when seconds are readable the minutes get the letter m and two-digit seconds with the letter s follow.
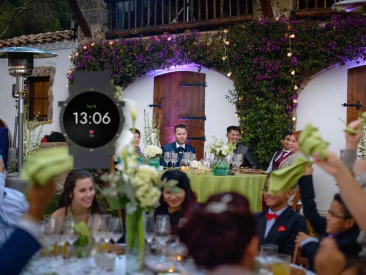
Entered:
13h06
